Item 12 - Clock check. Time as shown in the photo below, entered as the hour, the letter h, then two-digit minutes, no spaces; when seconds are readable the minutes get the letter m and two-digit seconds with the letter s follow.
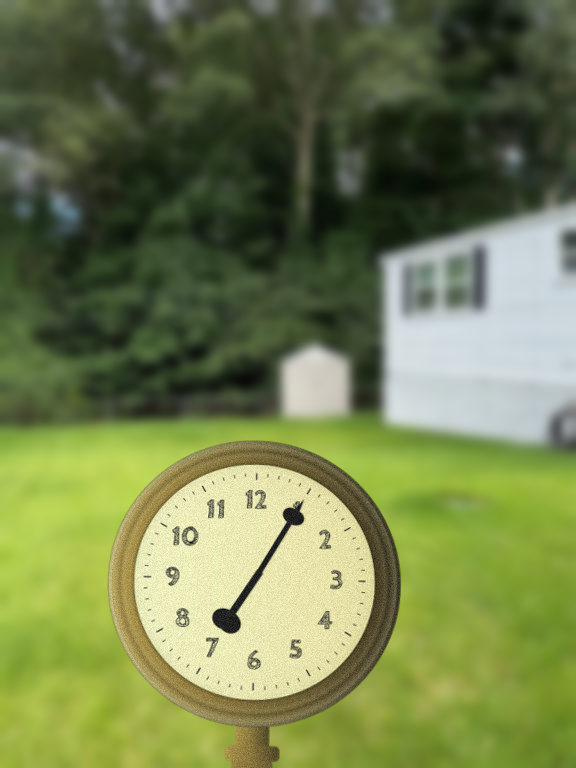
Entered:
7h05
